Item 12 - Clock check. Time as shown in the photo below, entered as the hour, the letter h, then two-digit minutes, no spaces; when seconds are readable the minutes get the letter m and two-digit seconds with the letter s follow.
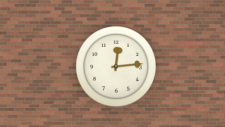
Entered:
12h14
